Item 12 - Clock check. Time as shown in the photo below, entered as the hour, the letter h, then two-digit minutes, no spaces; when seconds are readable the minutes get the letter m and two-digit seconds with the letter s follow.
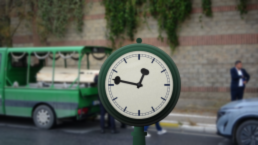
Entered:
12h47
